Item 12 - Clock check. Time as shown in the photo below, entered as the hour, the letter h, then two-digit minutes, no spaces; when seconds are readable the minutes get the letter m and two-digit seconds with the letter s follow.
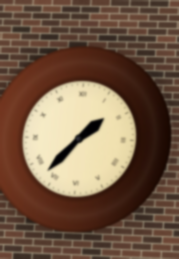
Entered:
1h37
